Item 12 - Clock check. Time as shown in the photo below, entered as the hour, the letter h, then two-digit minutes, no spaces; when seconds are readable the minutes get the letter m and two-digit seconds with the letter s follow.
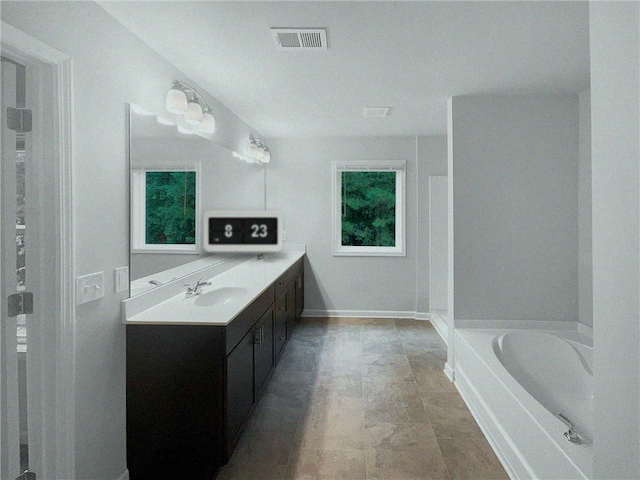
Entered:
8h23
